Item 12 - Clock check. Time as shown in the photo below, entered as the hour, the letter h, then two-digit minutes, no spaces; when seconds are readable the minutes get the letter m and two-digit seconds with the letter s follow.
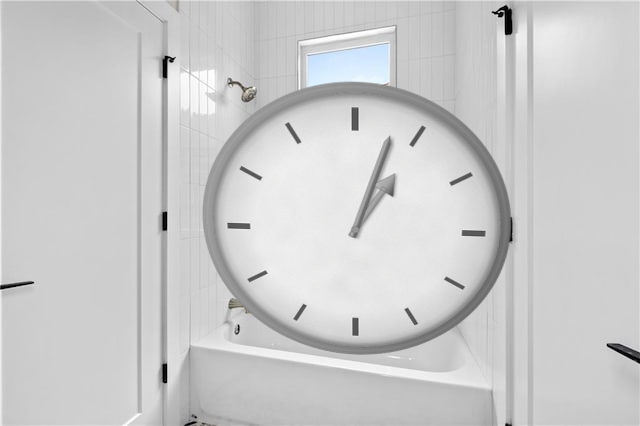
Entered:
1h03
